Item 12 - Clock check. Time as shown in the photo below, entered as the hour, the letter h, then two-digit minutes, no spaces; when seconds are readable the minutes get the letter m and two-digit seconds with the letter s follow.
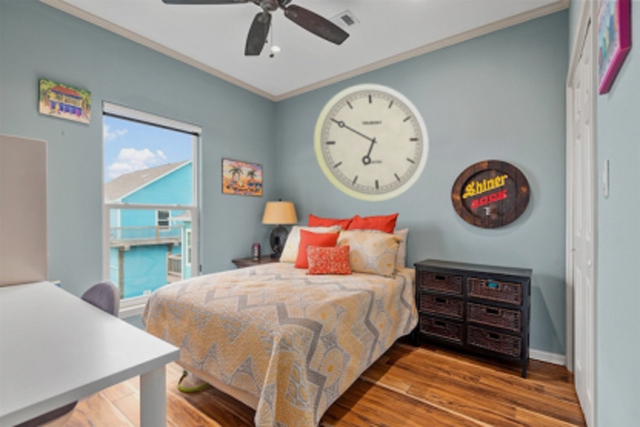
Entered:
6h50
